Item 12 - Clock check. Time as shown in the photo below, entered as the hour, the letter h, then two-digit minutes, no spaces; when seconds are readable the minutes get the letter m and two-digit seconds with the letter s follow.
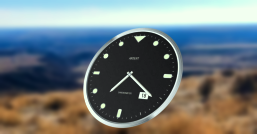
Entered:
7h21
